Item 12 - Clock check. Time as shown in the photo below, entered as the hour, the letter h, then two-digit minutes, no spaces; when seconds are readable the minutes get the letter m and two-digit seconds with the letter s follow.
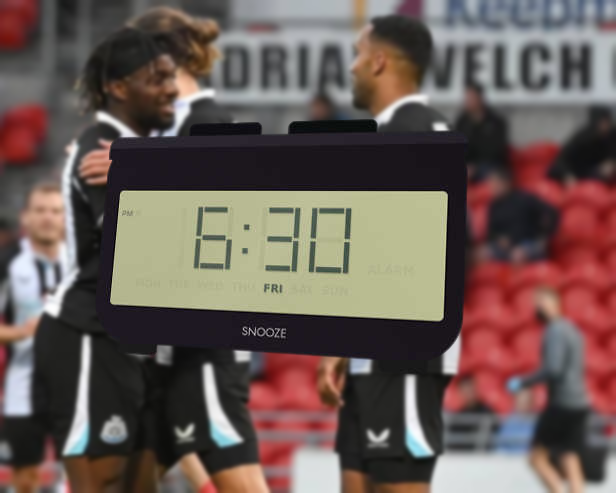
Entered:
6h30
